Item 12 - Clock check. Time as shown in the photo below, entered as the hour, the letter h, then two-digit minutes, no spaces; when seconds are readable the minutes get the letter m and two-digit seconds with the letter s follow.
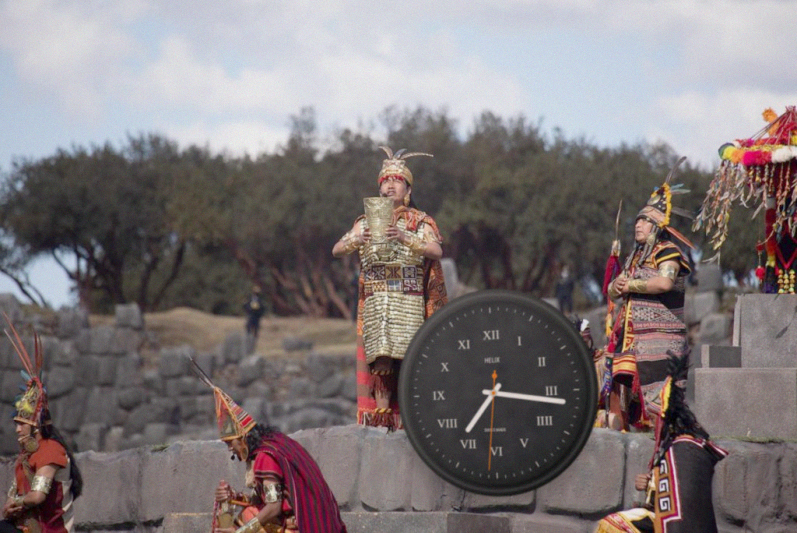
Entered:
7h16m31s
